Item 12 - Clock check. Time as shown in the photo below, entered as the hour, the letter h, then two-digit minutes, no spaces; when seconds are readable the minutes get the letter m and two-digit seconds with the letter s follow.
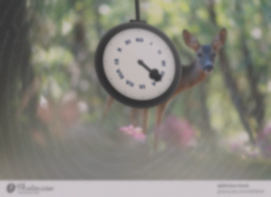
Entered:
4h22
